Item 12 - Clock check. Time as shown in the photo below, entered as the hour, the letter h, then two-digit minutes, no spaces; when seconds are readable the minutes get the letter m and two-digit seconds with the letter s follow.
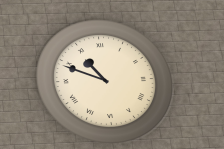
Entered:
10h49
